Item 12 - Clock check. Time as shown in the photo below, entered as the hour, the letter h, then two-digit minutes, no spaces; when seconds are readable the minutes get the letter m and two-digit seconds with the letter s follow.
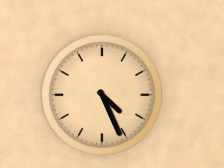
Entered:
4h26
